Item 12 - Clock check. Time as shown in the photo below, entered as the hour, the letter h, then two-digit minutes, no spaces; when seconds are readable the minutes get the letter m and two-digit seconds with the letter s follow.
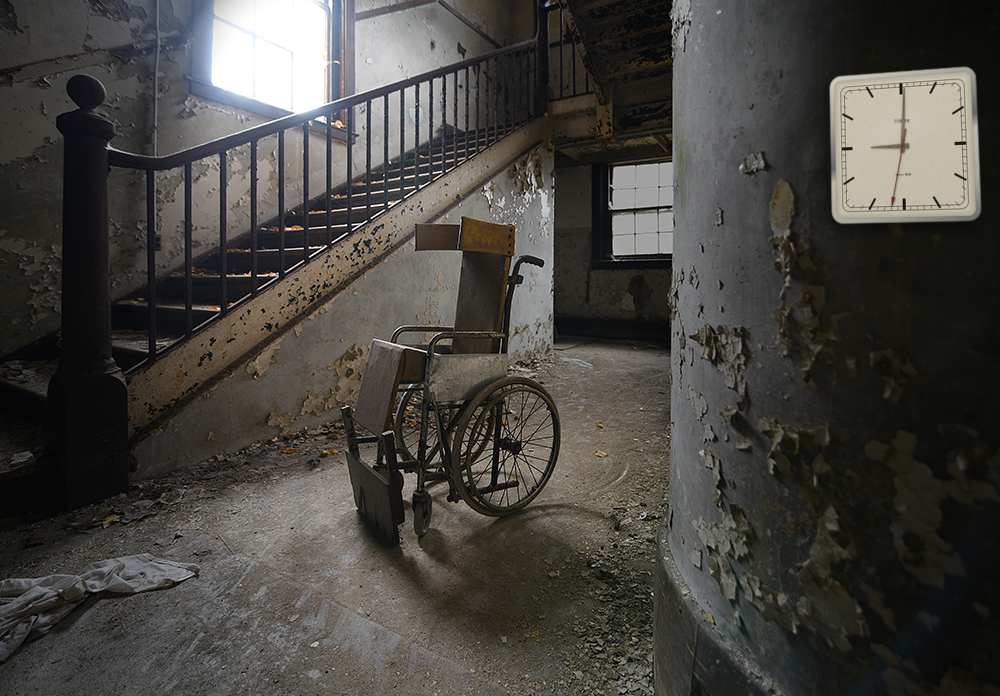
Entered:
9h00m32s
